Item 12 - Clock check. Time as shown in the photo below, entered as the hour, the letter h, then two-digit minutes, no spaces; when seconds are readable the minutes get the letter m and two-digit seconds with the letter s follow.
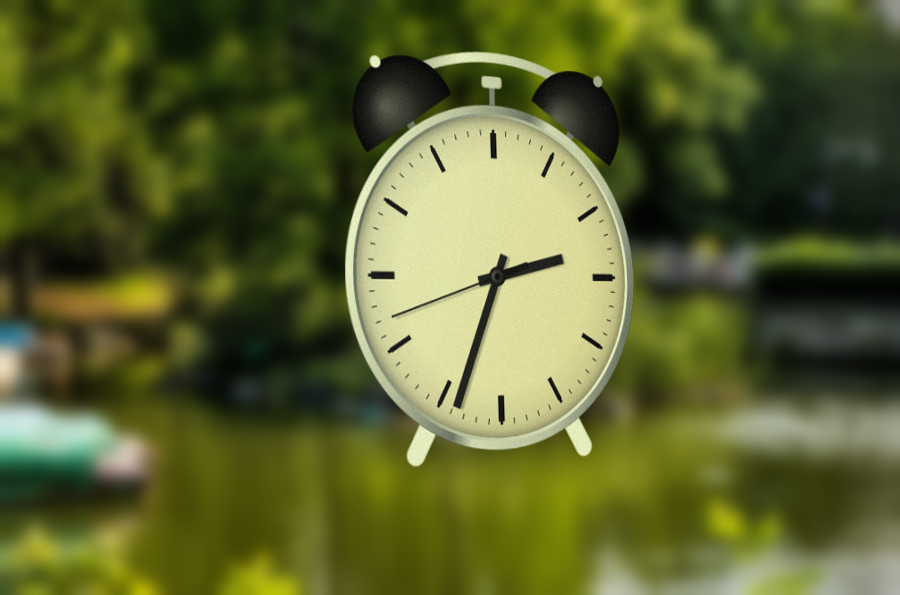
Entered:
2h33m42s
